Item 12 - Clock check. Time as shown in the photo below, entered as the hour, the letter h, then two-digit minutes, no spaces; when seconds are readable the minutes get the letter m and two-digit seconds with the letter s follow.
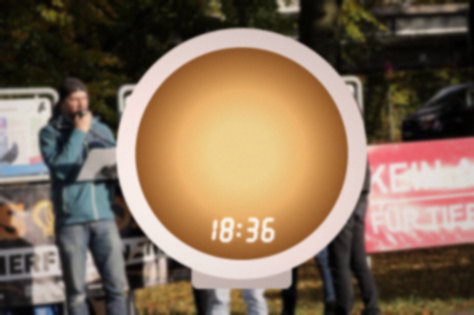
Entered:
18h36
